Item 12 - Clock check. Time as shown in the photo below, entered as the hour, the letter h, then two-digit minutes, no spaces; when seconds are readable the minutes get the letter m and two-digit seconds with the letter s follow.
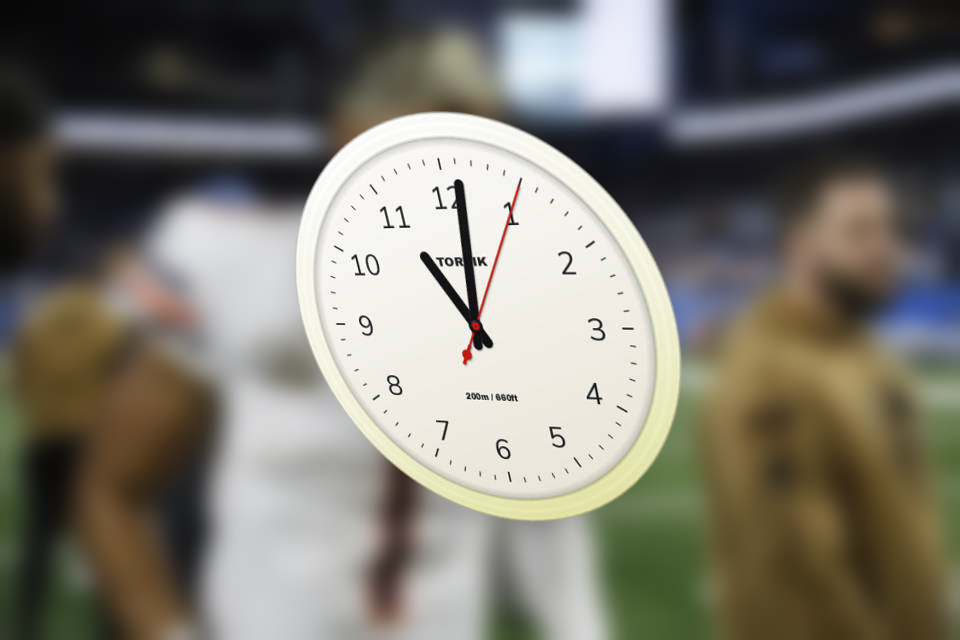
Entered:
11h01m05s
